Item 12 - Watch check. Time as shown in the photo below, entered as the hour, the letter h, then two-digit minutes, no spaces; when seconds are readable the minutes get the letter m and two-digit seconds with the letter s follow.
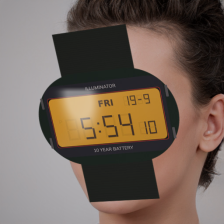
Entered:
5h54m10s
